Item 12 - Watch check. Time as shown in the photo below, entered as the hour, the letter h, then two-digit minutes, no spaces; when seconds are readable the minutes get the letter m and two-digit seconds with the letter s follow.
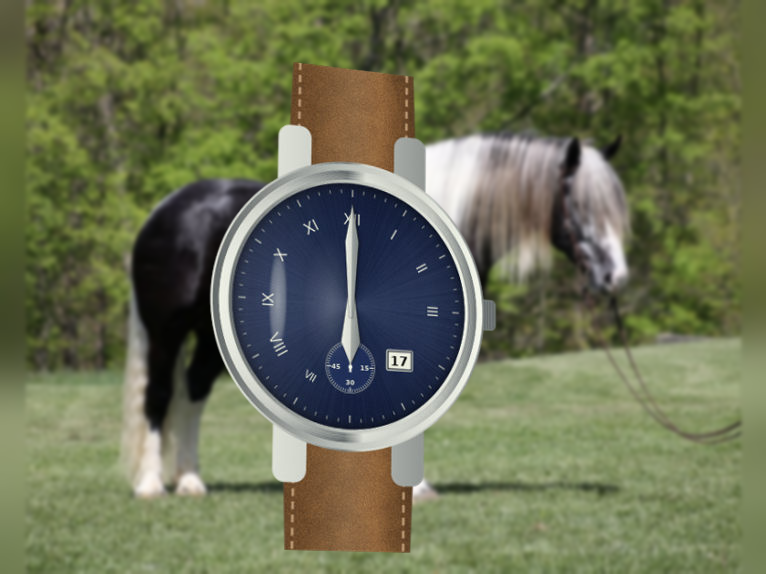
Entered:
6h00
